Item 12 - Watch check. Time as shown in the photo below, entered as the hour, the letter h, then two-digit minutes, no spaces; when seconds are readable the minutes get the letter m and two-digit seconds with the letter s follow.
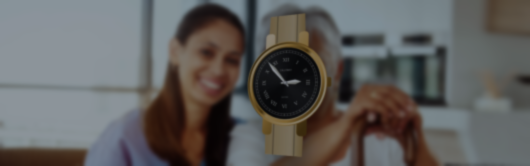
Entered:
2h53
